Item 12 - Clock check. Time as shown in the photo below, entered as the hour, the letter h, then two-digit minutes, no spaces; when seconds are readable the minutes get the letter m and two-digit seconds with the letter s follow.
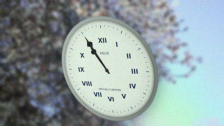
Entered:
10h55
